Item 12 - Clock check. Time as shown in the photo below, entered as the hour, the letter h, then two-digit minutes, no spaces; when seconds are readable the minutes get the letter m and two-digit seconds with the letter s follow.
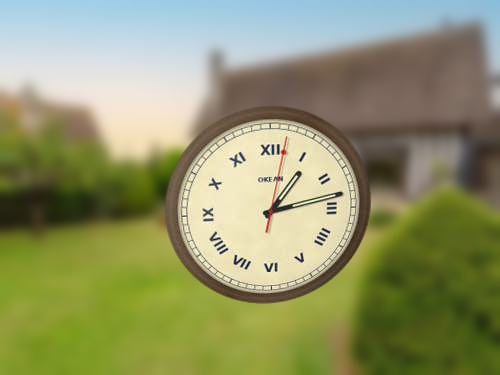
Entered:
1h13m02s
